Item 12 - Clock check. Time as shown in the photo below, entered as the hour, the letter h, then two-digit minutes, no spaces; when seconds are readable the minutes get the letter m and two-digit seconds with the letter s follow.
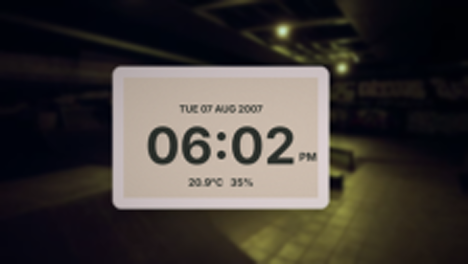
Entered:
6h02
